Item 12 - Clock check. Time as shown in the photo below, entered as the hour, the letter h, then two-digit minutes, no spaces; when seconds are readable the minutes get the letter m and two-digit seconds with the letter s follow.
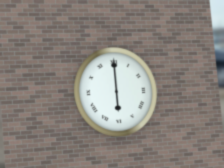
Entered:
6h00
